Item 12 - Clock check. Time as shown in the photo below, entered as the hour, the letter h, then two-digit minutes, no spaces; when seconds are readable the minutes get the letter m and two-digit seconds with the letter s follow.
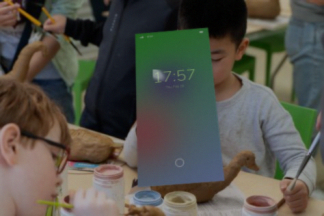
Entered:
17h57
